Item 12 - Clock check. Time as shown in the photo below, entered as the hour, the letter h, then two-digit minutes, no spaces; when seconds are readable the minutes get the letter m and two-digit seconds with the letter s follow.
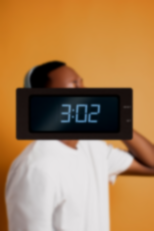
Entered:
3h02
